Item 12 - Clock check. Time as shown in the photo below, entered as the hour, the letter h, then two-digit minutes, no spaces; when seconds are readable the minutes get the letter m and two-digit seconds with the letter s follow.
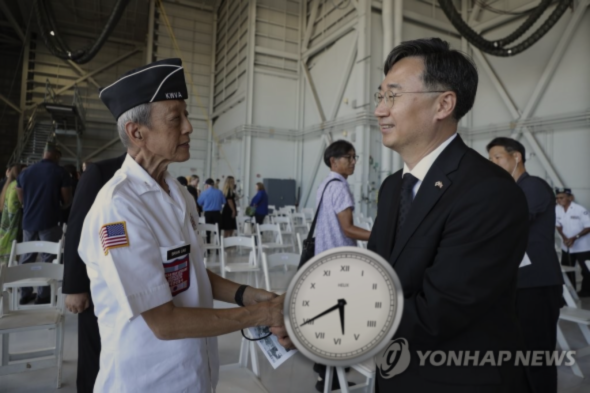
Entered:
5h40
